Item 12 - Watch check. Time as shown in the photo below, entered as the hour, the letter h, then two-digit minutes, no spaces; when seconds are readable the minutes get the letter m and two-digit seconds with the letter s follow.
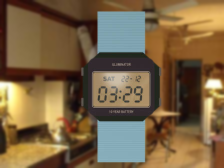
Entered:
3h29
